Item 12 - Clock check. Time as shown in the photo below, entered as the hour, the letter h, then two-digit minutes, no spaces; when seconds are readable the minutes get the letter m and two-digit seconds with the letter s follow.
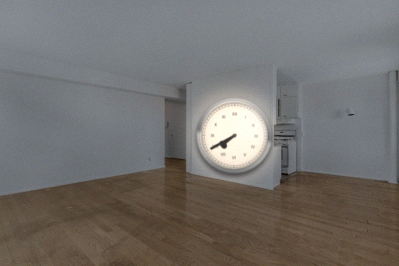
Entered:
7h40
